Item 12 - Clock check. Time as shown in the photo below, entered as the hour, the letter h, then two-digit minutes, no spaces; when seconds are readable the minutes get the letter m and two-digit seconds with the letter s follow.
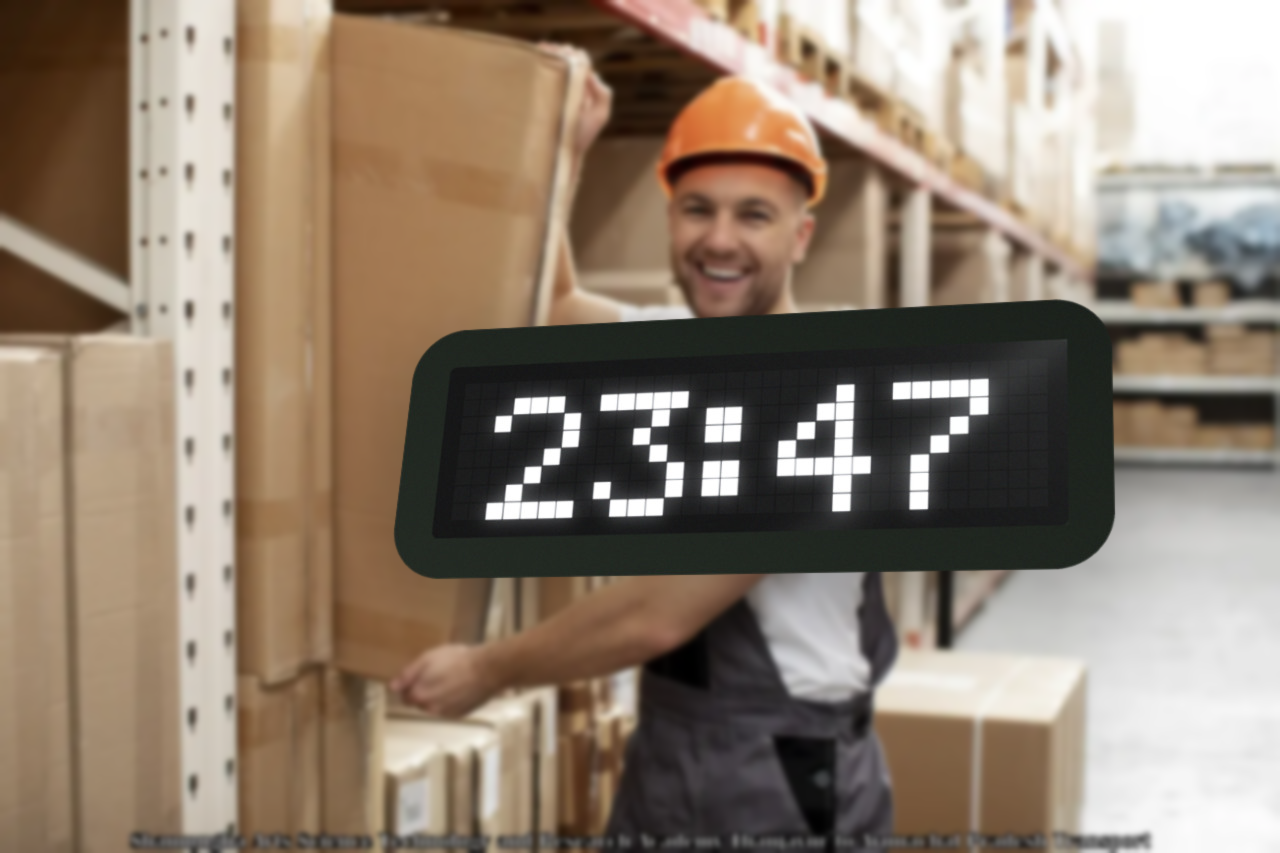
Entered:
23h47
